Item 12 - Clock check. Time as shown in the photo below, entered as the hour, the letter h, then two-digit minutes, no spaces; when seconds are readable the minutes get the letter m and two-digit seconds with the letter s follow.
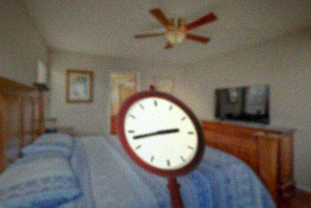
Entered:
2h43
